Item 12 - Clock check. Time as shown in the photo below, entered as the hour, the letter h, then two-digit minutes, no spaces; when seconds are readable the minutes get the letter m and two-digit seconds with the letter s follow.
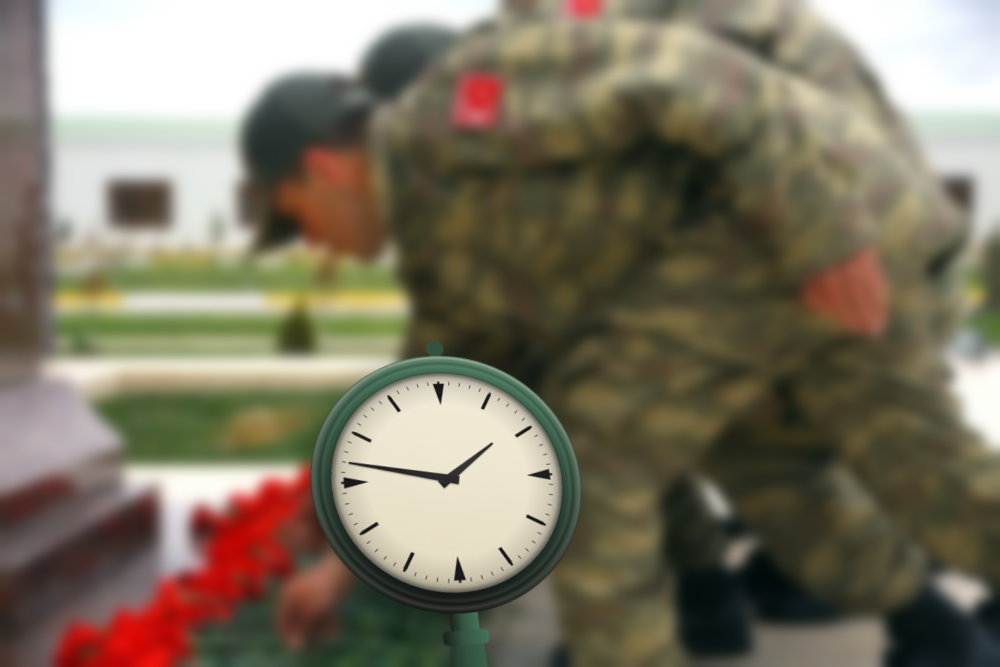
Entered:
1h47
